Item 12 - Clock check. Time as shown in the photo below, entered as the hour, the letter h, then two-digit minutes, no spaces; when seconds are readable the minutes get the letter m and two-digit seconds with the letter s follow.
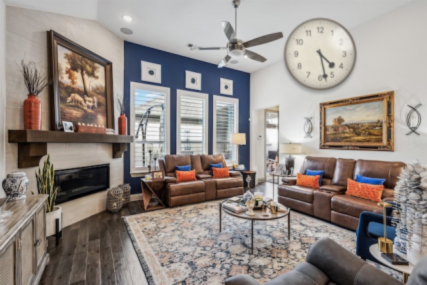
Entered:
4h28
